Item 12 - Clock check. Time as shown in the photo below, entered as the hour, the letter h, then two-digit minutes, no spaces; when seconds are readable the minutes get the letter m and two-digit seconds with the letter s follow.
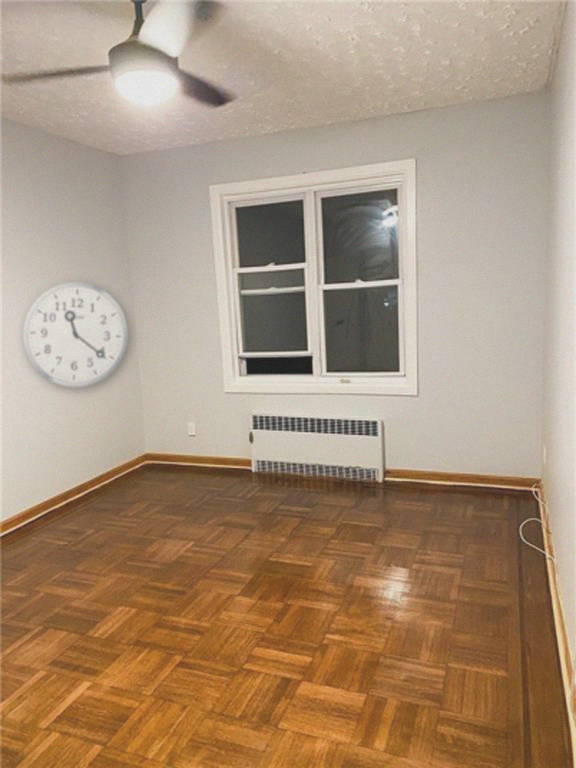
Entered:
11h21
